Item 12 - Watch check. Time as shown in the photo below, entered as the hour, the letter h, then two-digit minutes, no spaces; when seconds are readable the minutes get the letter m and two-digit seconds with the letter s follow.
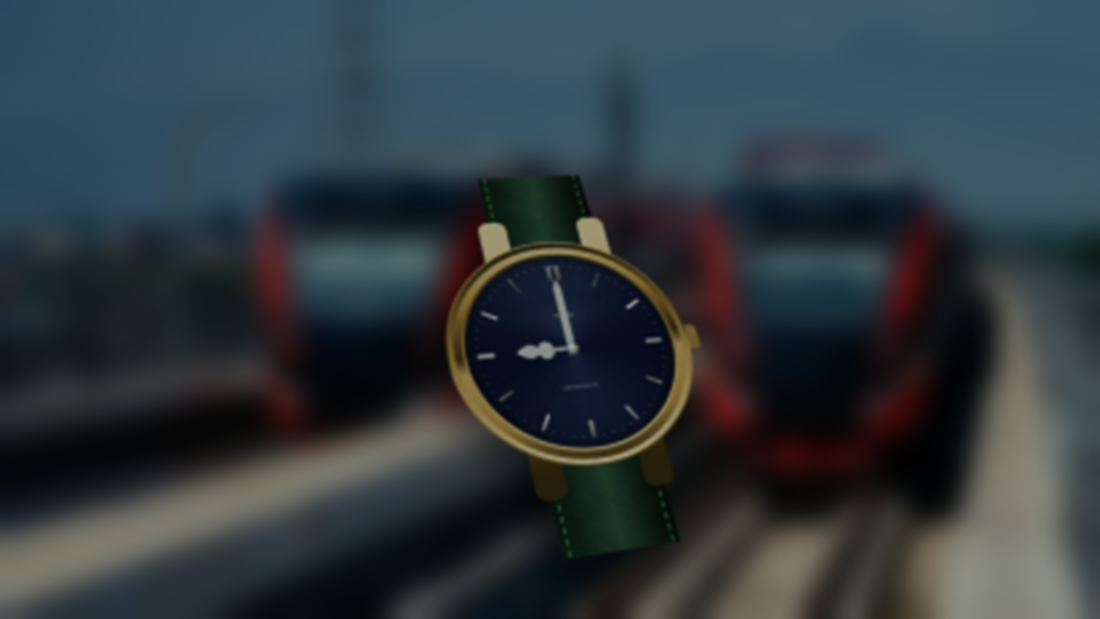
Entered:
9h00
